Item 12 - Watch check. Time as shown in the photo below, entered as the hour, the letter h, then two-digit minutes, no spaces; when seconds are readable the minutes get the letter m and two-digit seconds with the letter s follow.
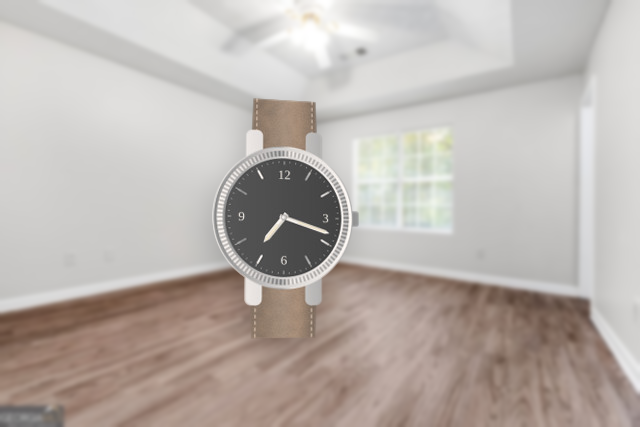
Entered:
7h18
